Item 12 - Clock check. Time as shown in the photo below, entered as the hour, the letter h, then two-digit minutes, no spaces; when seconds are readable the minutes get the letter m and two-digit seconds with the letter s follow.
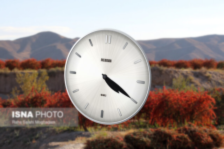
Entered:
4h20
